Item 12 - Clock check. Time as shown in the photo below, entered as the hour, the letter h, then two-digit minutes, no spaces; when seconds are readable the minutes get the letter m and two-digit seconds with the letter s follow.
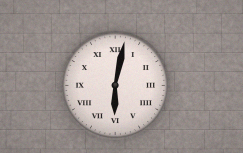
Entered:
6h02
